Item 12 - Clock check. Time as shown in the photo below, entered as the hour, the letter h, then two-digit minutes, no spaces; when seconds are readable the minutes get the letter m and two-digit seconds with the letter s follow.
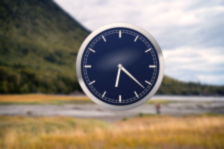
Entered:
6h22
